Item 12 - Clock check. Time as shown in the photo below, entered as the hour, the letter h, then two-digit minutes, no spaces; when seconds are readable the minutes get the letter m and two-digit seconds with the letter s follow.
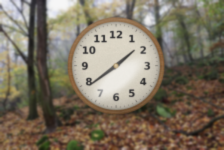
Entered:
1h39
